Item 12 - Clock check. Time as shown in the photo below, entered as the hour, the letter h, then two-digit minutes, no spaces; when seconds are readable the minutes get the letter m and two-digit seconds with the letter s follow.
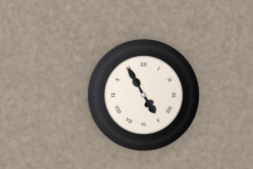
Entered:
4h55
